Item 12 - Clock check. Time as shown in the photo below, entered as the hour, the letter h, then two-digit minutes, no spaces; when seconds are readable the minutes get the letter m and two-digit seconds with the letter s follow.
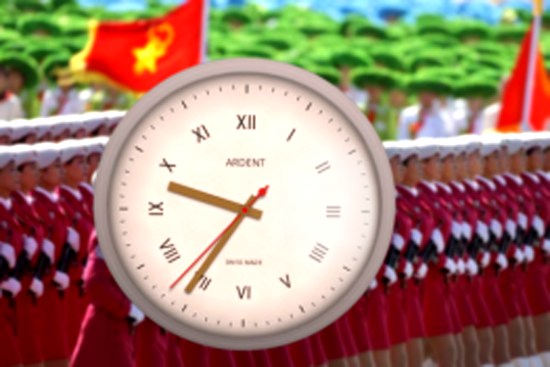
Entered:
9h35m37s
